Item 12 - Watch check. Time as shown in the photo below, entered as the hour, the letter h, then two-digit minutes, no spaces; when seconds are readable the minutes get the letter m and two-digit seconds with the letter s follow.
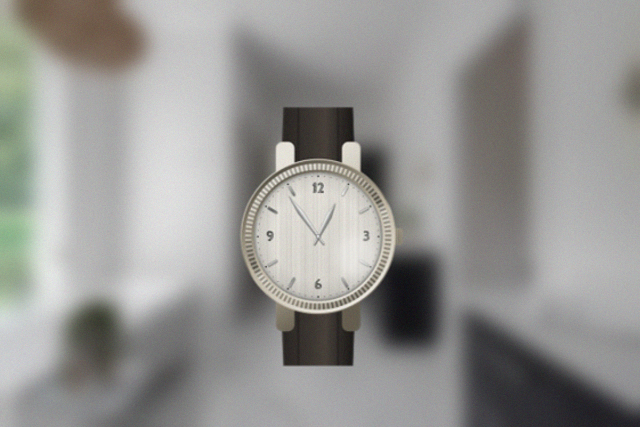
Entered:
12h54
